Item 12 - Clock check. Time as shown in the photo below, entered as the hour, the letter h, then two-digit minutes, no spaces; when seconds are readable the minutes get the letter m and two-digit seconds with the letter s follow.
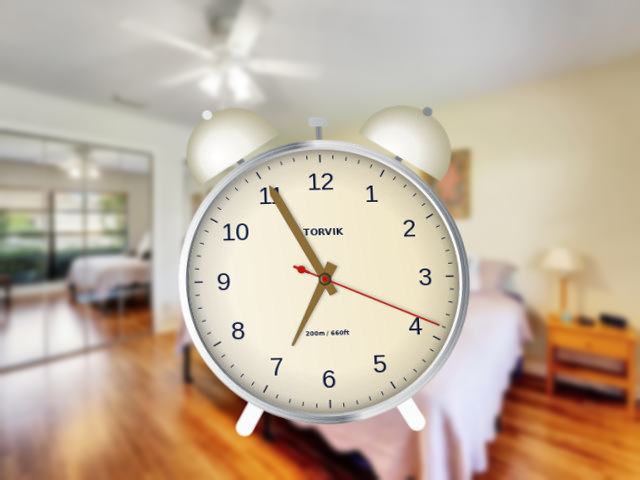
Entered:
6h55m19s
